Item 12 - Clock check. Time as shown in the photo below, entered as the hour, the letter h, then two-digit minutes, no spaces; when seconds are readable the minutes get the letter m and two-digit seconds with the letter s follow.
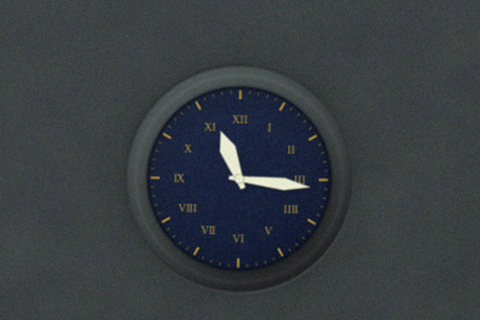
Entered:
11h16
